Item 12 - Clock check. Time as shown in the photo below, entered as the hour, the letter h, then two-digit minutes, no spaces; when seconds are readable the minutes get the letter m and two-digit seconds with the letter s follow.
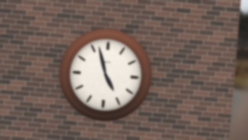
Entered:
4h57
